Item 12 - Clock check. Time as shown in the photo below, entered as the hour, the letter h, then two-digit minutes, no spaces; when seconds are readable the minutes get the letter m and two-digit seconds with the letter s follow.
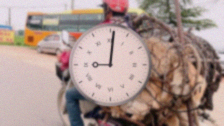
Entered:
9h01
